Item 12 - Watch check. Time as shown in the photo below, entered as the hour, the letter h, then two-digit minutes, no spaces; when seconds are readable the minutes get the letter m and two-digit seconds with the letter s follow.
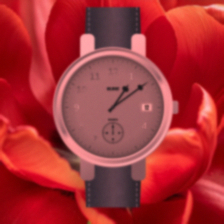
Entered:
1h09
